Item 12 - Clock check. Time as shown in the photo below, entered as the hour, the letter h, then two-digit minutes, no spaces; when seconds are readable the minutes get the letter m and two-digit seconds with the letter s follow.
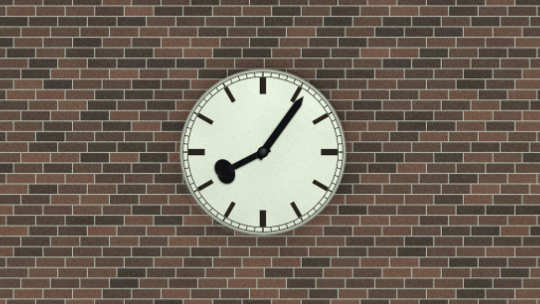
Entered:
8h06
